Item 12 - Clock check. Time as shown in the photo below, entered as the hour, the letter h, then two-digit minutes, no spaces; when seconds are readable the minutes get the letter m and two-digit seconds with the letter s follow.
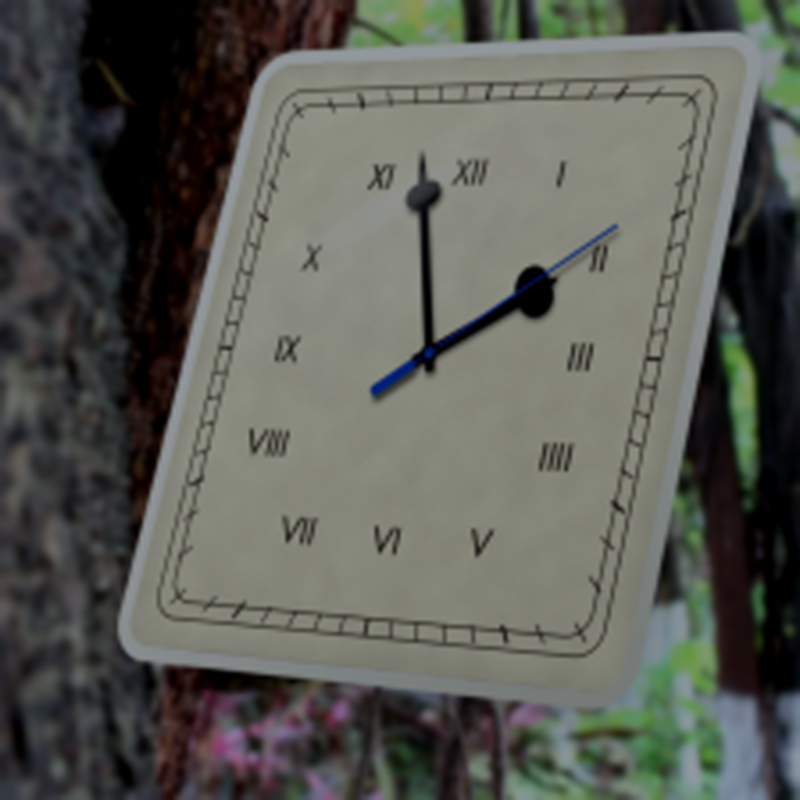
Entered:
1h57m09s
